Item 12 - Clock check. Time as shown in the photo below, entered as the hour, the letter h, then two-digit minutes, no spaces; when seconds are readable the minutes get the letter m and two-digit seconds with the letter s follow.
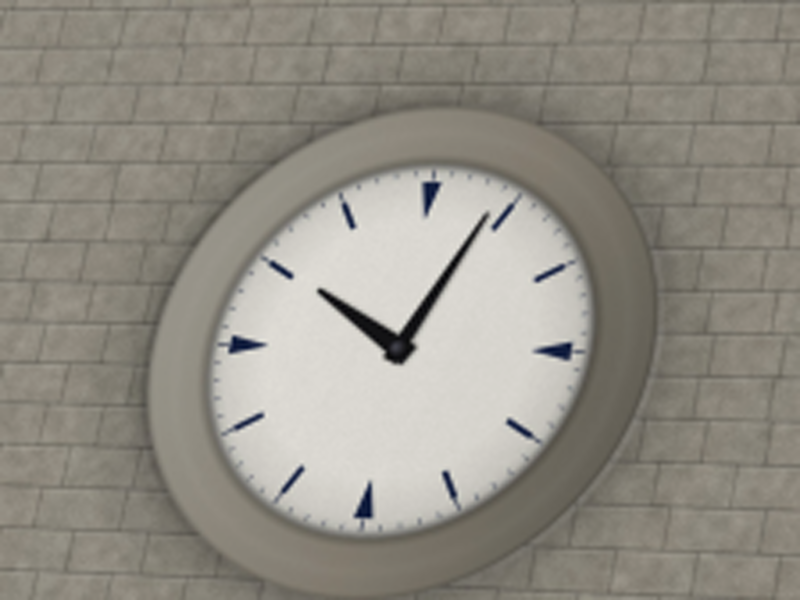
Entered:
10h04
